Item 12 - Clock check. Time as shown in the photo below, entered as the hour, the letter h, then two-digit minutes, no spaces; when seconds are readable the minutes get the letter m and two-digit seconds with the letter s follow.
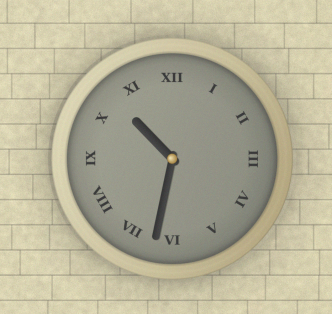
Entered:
10h32
